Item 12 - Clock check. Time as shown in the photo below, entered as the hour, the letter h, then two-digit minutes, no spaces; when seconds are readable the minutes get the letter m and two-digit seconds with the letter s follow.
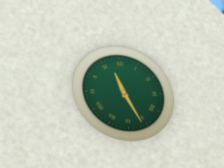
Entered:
11h26
